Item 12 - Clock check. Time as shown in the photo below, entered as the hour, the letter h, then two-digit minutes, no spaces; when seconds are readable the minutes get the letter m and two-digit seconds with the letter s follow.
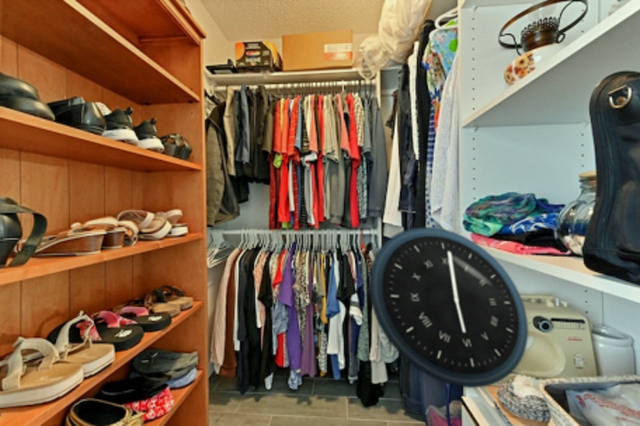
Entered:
6h01
